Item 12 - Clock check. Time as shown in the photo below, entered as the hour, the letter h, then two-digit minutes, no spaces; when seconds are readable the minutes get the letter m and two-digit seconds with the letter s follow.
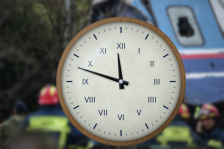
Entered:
11h48
